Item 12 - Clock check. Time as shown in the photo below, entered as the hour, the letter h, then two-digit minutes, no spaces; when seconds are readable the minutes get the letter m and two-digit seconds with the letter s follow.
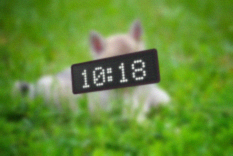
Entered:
10h18
